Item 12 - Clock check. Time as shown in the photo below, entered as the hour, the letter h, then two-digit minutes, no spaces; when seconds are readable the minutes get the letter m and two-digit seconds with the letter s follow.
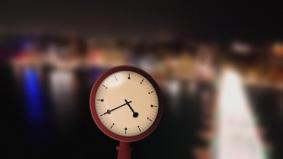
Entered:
4h40
